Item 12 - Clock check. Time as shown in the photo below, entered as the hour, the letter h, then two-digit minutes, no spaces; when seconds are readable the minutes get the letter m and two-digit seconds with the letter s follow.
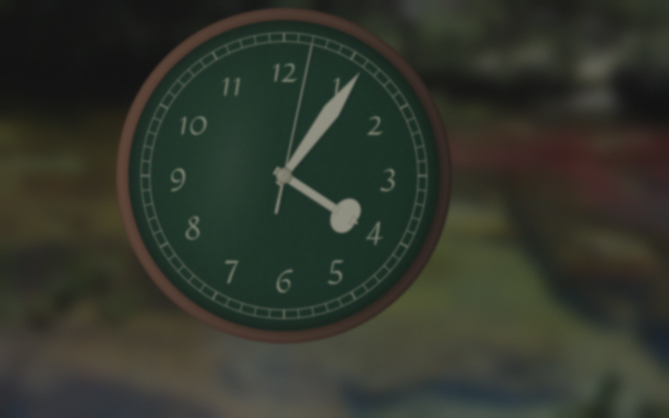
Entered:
4h06m02s
